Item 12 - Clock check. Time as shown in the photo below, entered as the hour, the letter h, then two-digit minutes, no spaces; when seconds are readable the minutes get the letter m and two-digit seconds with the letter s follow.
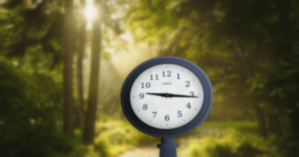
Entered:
9h16
